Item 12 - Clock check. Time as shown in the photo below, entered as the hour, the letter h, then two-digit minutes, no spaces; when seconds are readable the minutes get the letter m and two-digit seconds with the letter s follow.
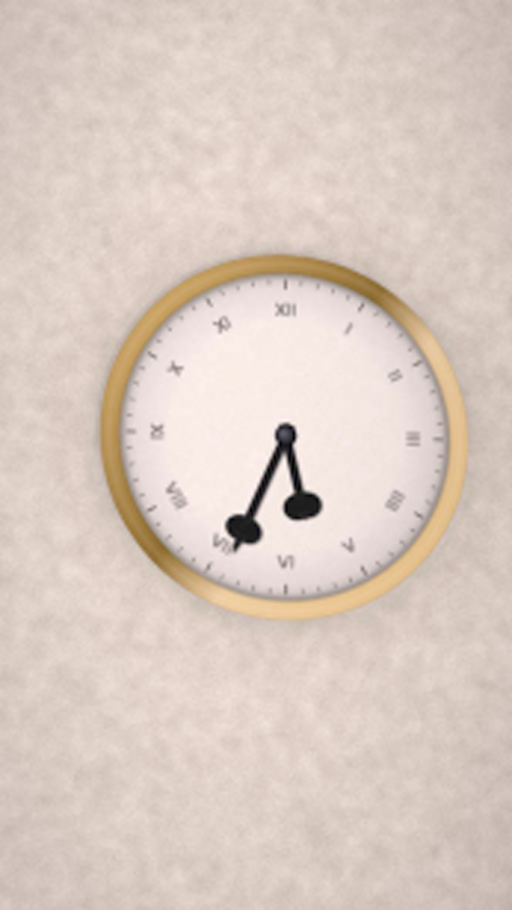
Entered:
5h34
